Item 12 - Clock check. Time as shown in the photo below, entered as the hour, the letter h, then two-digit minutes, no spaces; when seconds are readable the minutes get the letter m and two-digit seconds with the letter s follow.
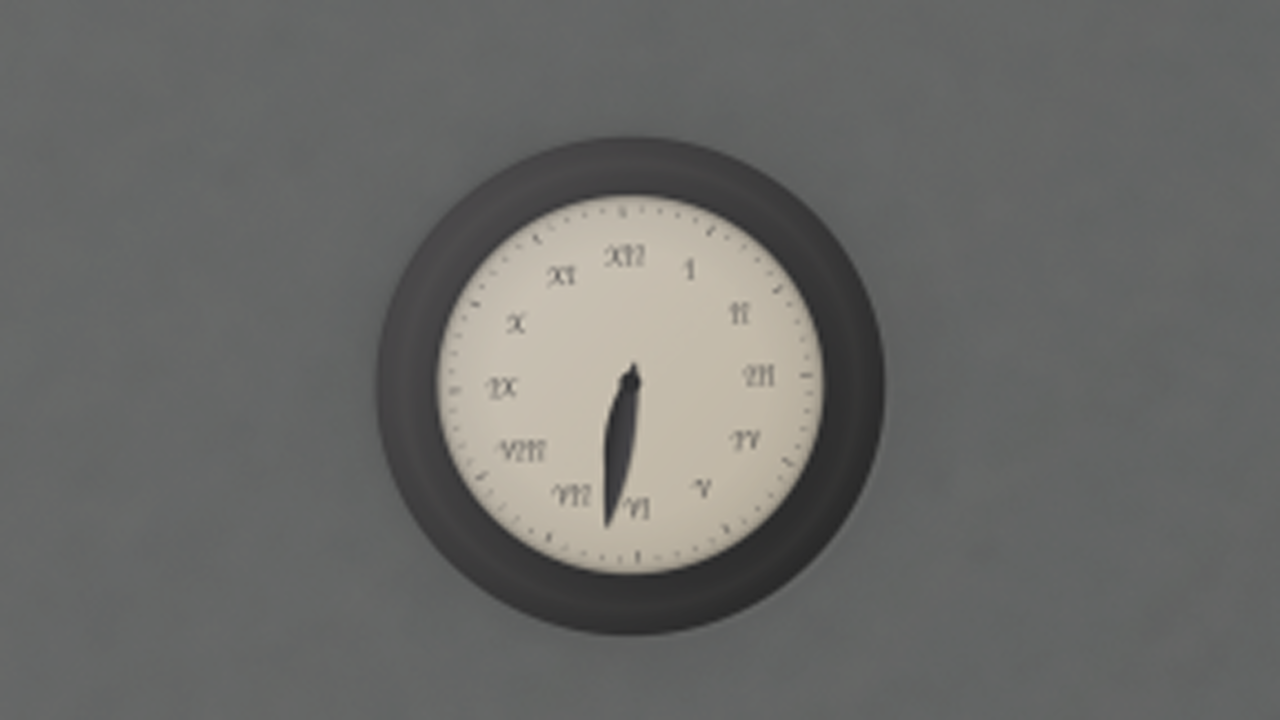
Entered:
6h32
